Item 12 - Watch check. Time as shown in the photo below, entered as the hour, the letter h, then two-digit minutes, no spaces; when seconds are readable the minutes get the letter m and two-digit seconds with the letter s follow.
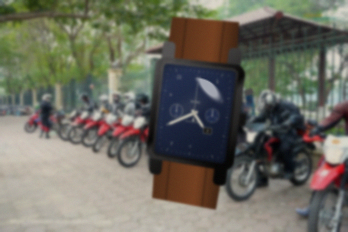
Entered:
4h40
